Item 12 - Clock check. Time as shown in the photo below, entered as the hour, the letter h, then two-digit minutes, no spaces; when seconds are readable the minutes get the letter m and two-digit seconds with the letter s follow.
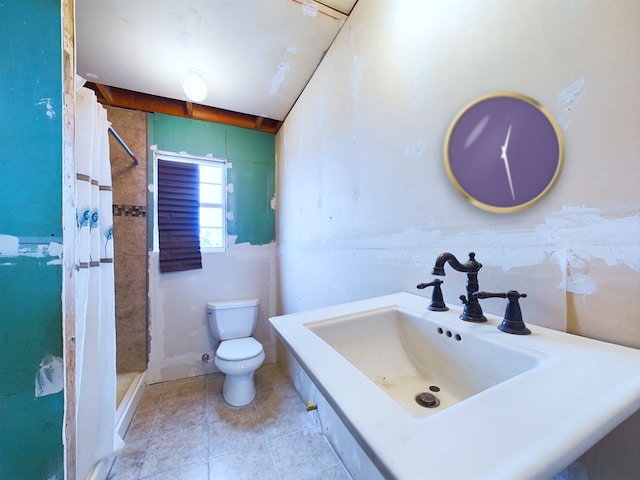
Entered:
12h28
